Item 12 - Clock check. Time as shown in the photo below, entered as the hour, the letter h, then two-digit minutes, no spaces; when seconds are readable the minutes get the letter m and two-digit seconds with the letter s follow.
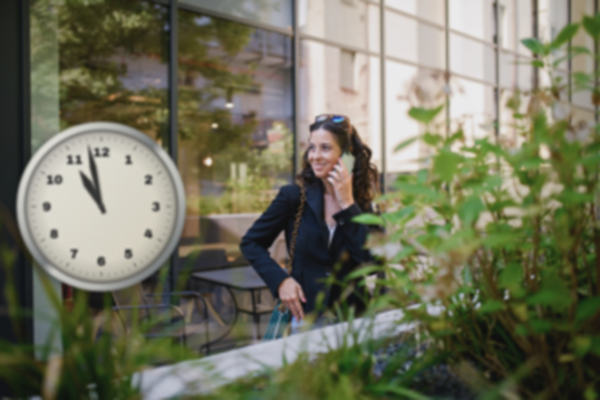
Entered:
10h58
